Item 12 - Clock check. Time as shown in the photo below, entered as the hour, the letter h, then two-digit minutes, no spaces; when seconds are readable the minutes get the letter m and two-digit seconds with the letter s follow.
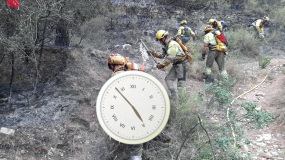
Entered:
4h53
